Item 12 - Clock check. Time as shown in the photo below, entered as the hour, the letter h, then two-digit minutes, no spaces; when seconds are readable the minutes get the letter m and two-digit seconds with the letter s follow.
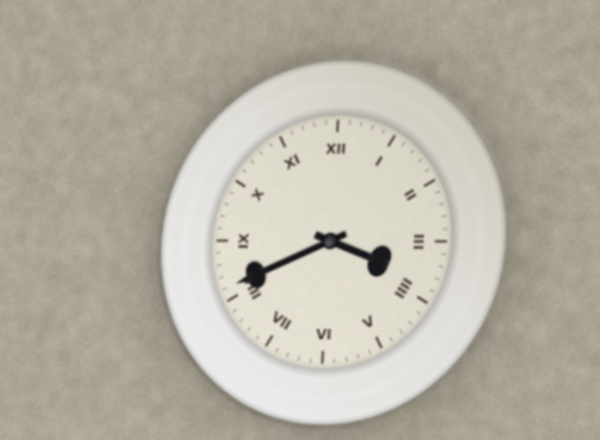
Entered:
3h41
